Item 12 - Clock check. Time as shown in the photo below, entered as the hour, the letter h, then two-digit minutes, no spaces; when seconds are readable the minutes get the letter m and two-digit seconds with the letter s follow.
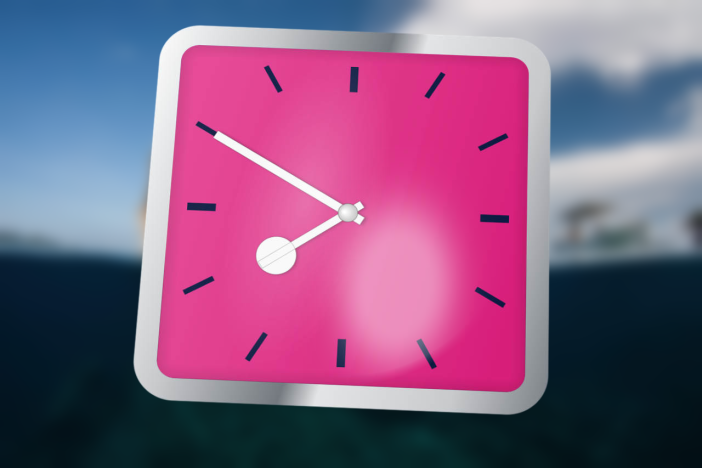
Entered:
7h50
